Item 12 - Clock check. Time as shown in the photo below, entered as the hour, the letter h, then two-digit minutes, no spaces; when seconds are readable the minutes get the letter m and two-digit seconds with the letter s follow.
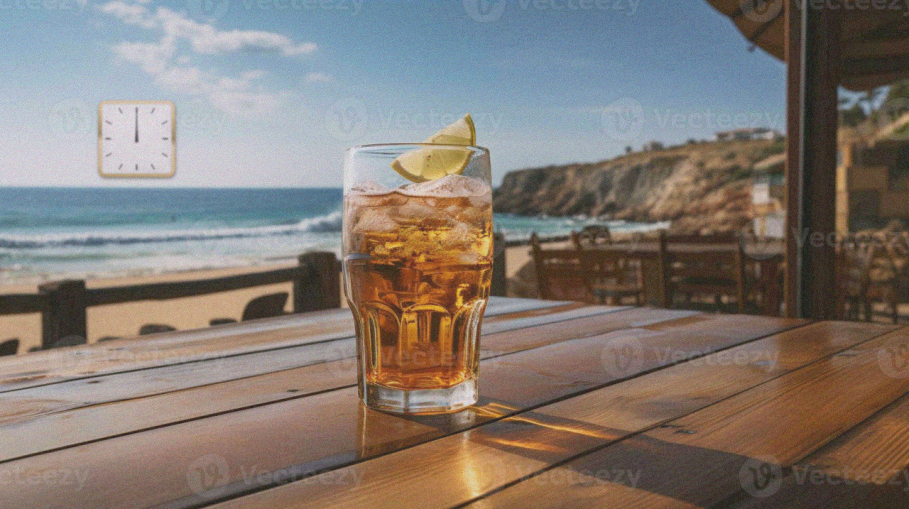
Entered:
12h00
